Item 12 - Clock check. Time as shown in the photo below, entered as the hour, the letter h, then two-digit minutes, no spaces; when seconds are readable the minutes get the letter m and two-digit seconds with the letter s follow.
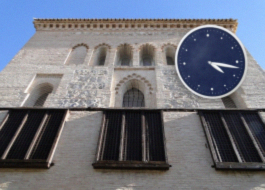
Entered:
4h17
